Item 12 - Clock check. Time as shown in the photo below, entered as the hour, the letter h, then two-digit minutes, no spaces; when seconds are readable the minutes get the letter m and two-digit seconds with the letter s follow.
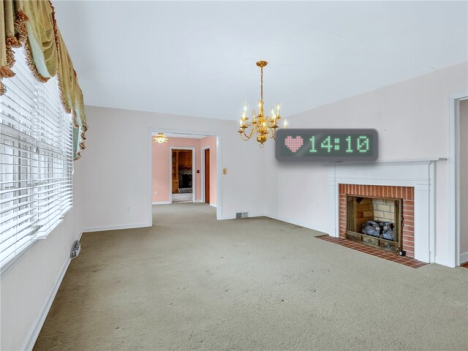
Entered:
14h10
